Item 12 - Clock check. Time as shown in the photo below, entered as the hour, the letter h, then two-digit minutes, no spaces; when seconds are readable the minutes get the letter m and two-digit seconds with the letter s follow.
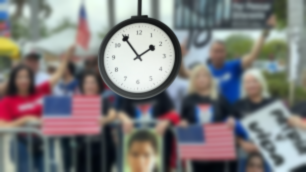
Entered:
1h54
